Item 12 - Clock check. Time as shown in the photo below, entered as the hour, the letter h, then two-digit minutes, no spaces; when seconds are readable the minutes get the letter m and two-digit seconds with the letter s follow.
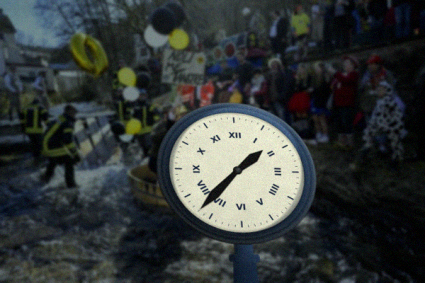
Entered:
1h37
